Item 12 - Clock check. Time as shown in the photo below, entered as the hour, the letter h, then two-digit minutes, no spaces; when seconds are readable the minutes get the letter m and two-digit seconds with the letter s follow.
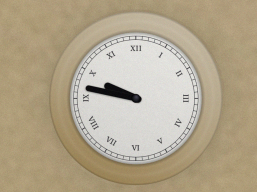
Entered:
9h47
